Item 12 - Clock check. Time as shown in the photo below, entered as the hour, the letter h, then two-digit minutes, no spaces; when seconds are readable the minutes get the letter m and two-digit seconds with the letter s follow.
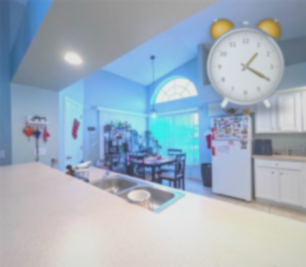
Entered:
1h20
